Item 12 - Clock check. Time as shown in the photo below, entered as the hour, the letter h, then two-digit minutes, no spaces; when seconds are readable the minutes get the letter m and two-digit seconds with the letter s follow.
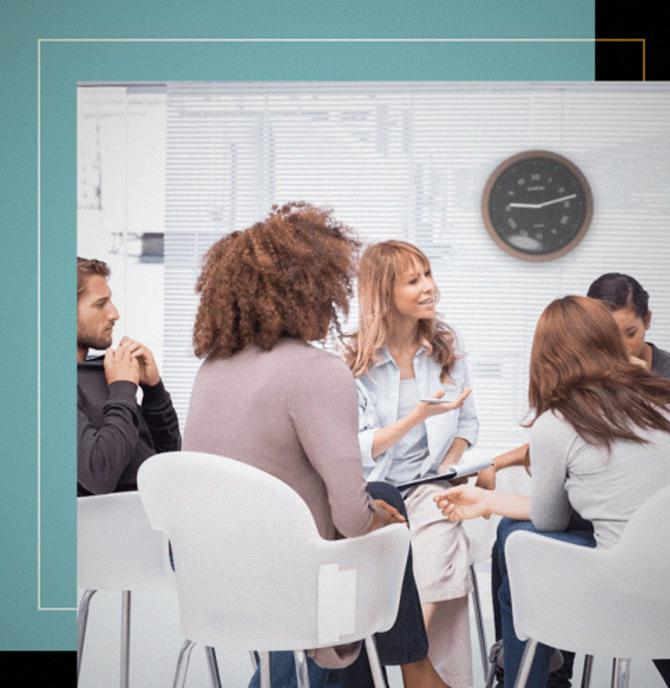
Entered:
9h13
